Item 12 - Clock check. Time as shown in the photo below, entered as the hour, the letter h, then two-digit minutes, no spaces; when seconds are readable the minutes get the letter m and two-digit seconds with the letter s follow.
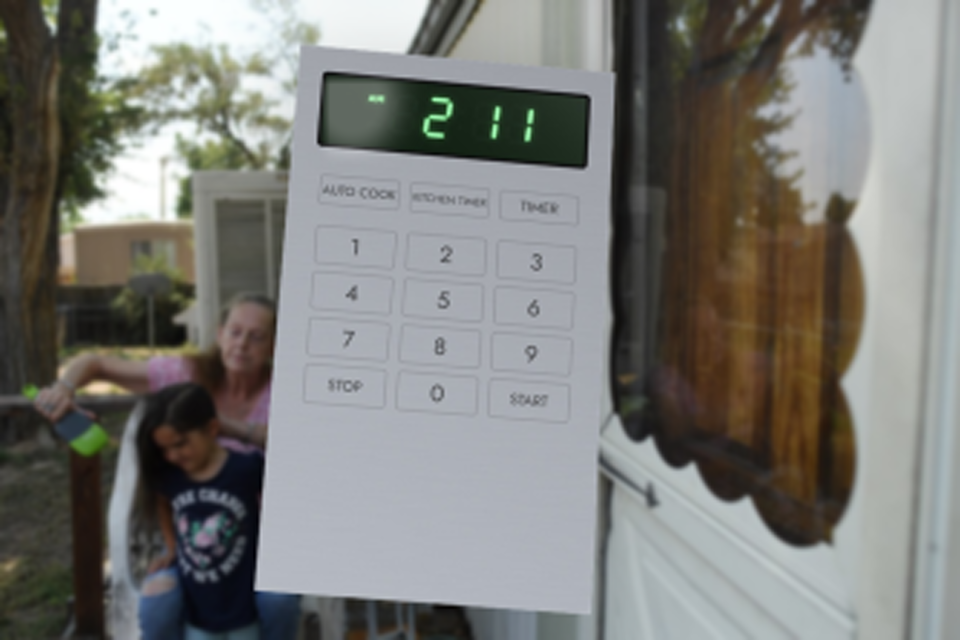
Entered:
2h11
